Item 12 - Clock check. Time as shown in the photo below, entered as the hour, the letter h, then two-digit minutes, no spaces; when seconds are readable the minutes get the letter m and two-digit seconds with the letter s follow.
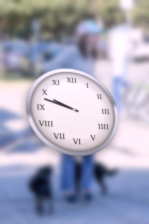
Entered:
9h48
